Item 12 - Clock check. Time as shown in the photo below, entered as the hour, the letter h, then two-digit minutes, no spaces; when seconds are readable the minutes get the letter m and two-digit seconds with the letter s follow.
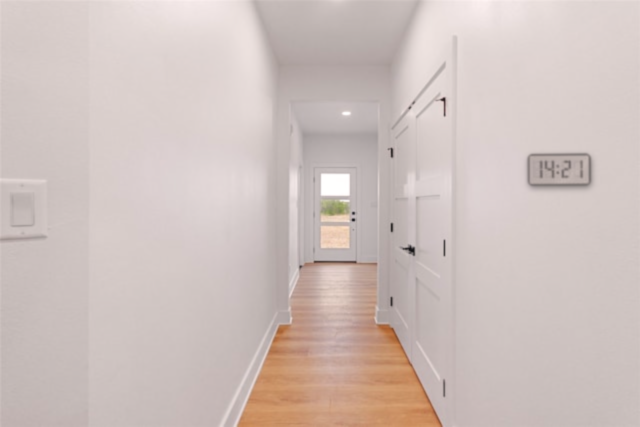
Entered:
14h21
